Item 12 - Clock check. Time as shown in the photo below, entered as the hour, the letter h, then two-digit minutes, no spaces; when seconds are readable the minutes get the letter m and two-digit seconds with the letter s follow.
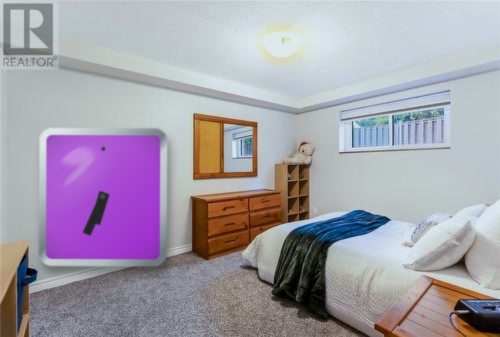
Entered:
6h34
